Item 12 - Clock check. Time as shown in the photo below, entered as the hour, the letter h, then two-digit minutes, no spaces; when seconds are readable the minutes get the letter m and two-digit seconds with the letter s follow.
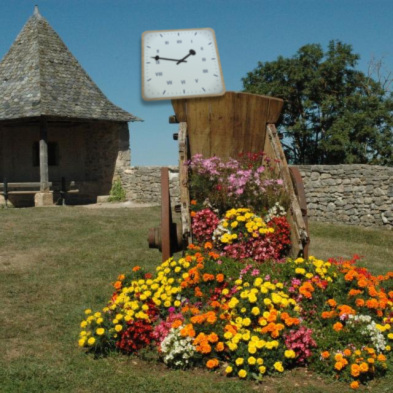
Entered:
1h47
